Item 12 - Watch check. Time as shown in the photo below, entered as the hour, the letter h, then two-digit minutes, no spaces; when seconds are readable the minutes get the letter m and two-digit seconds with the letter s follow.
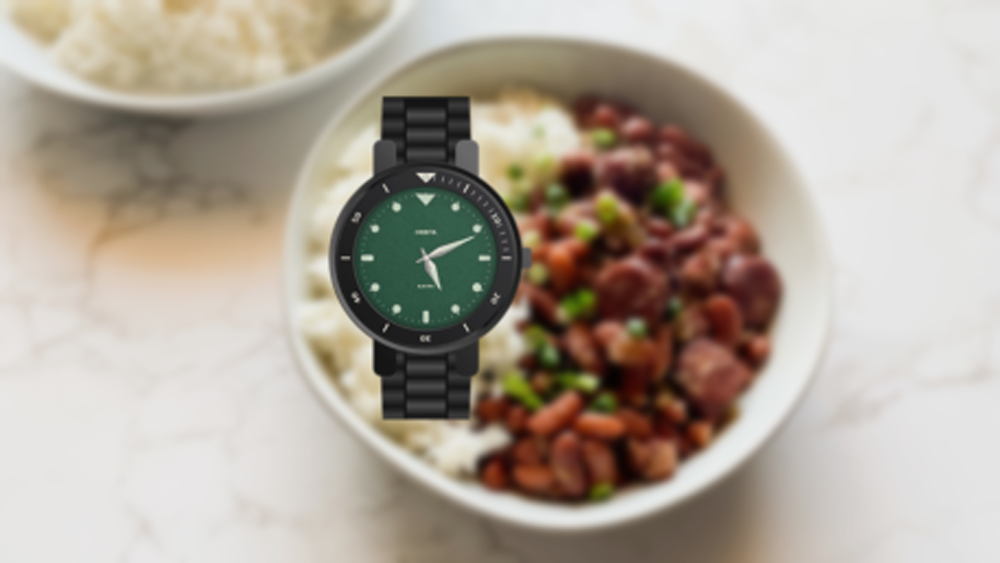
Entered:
5h11
